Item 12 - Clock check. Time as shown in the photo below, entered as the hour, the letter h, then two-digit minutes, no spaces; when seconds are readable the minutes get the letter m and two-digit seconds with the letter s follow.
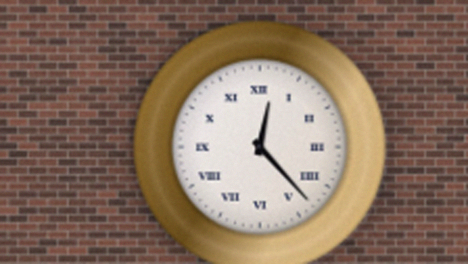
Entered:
12h23
